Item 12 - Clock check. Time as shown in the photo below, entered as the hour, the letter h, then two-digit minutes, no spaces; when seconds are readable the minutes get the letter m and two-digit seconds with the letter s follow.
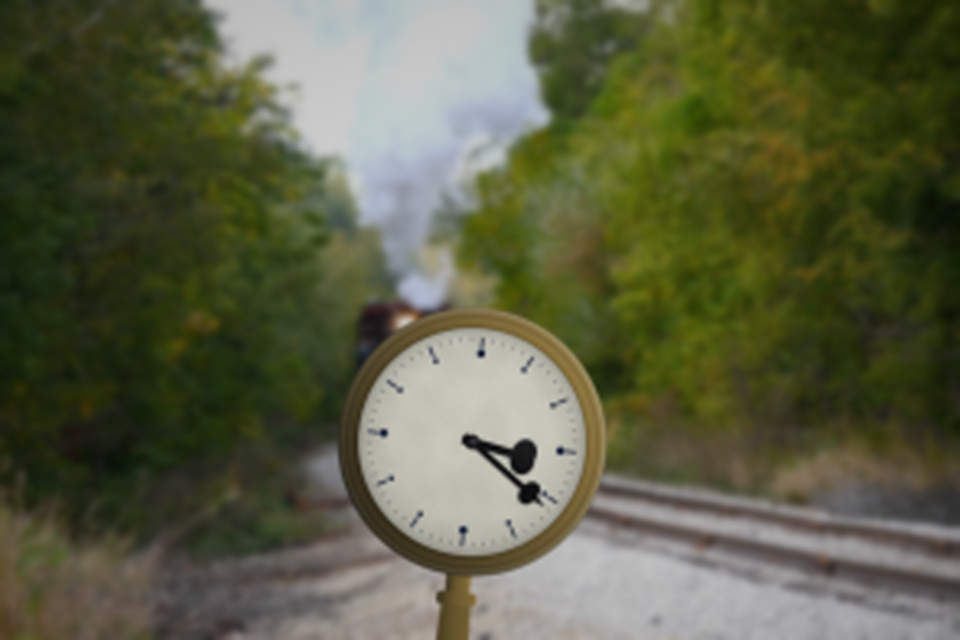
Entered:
3h21
